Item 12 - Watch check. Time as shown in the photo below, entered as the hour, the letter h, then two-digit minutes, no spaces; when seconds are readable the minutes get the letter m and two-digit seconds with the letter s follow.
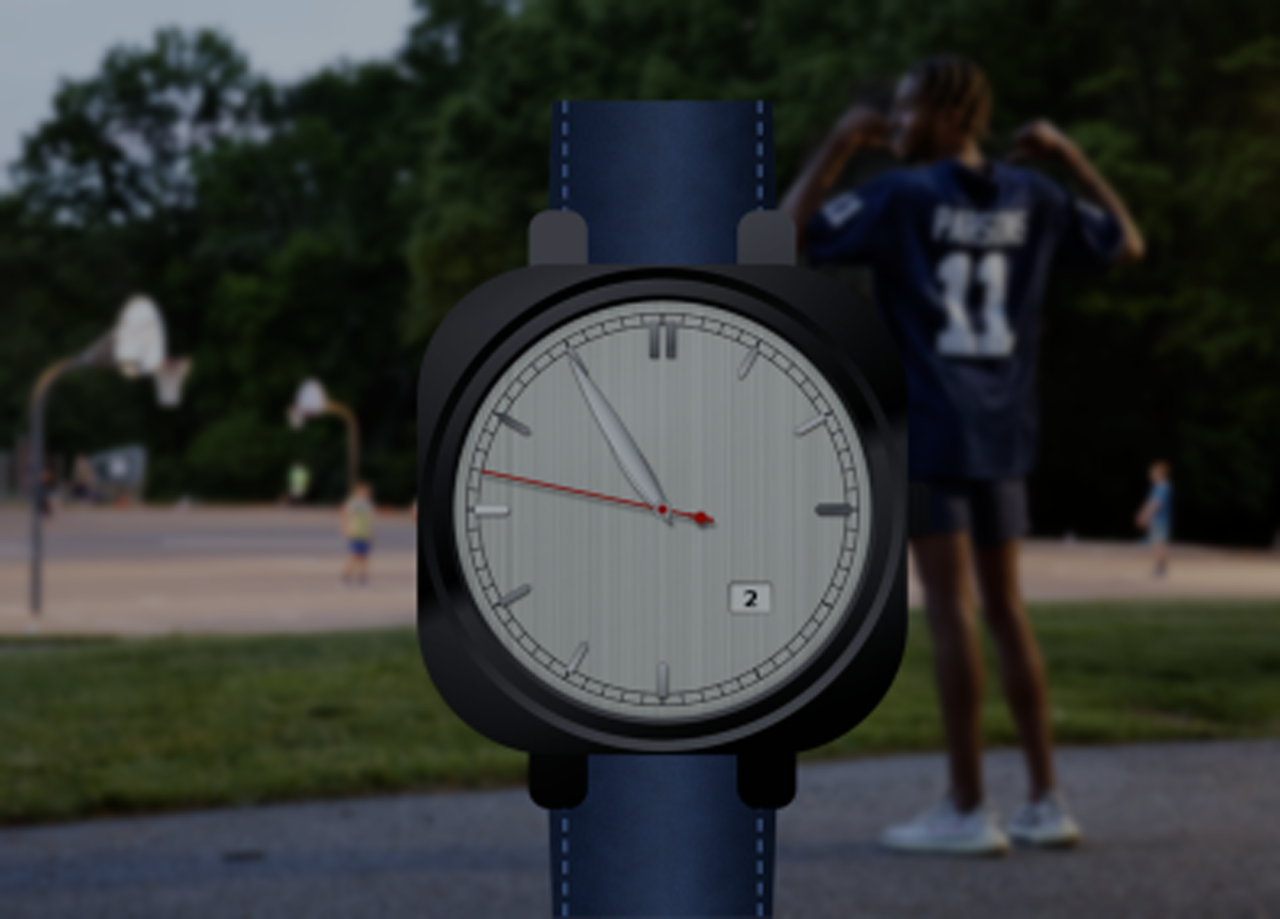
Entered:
10h54m47s
